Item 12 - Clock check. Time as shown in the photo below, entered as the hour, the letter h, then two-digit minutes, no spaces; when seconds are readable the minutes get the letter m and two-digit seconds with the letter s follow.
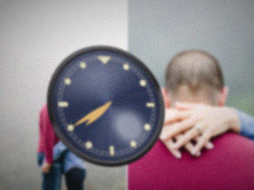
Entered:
7h40
